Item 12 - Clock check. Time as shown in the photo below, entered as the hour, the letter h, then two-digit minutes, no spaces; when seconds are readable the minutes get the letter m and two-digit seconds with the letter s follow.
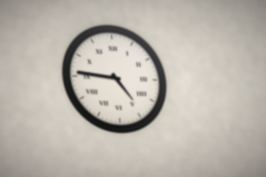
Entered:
4h46
